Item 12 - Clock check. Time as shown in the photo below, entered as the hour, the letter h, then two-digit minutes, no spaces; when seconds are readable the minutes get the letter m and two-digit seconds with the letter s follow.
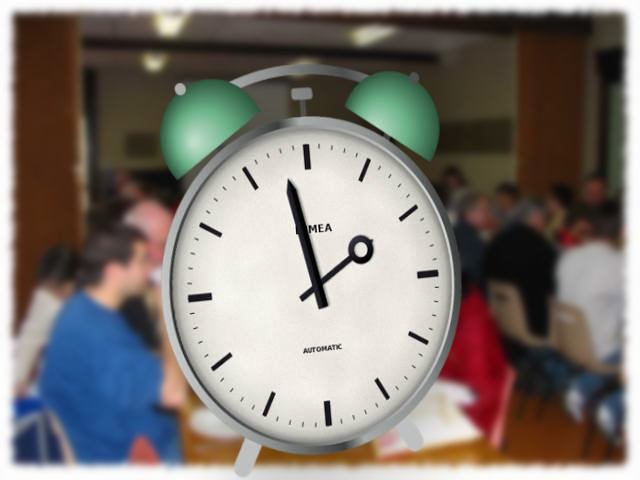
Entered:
1h58
